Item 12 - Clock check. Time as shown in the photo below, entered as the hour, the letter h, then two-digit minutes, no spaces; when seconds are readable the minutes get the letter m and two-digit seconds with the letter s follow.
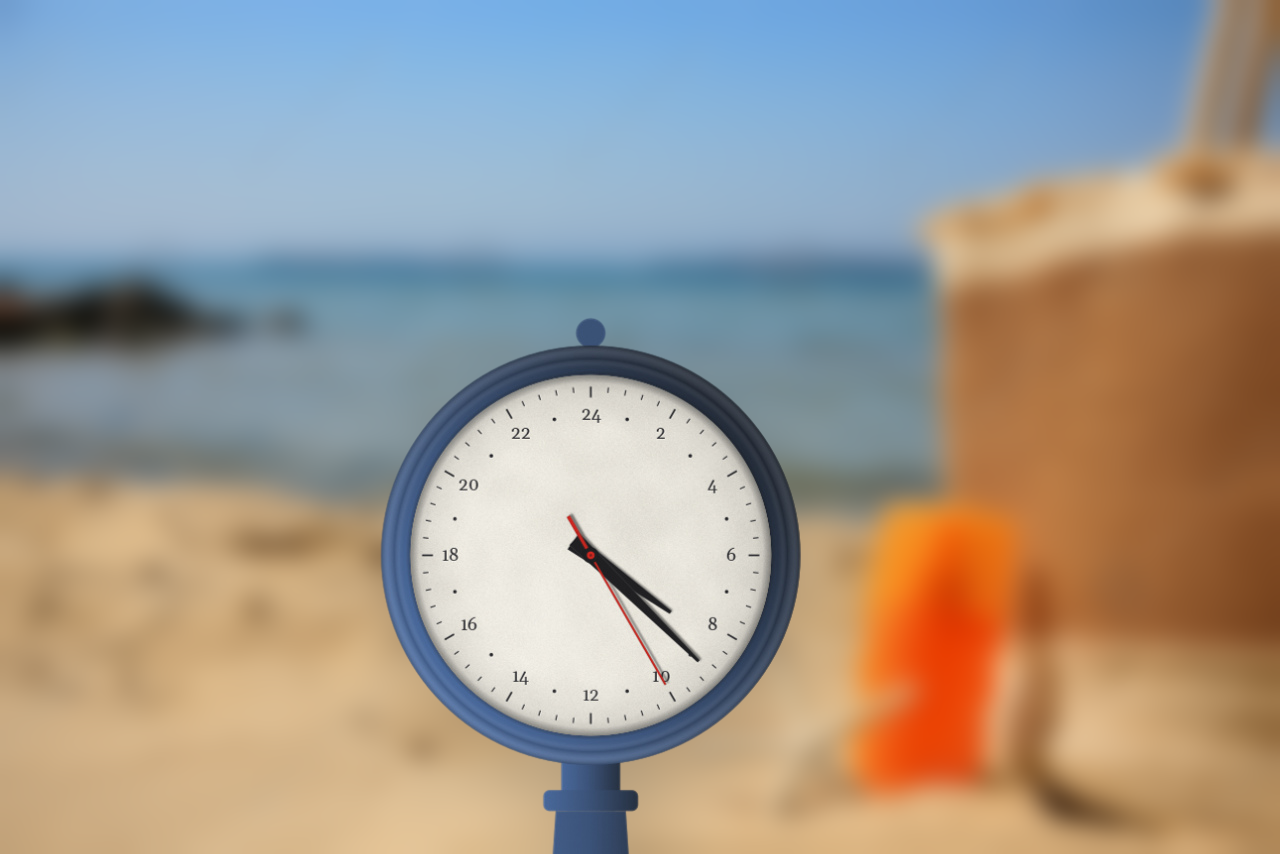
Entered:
8h22m25s
